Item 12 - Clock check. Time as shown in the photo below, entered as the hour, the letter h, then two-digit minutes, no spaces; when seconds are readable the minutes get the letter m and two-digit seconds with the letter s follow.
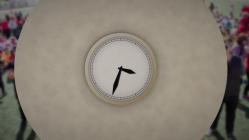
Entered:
3h33
